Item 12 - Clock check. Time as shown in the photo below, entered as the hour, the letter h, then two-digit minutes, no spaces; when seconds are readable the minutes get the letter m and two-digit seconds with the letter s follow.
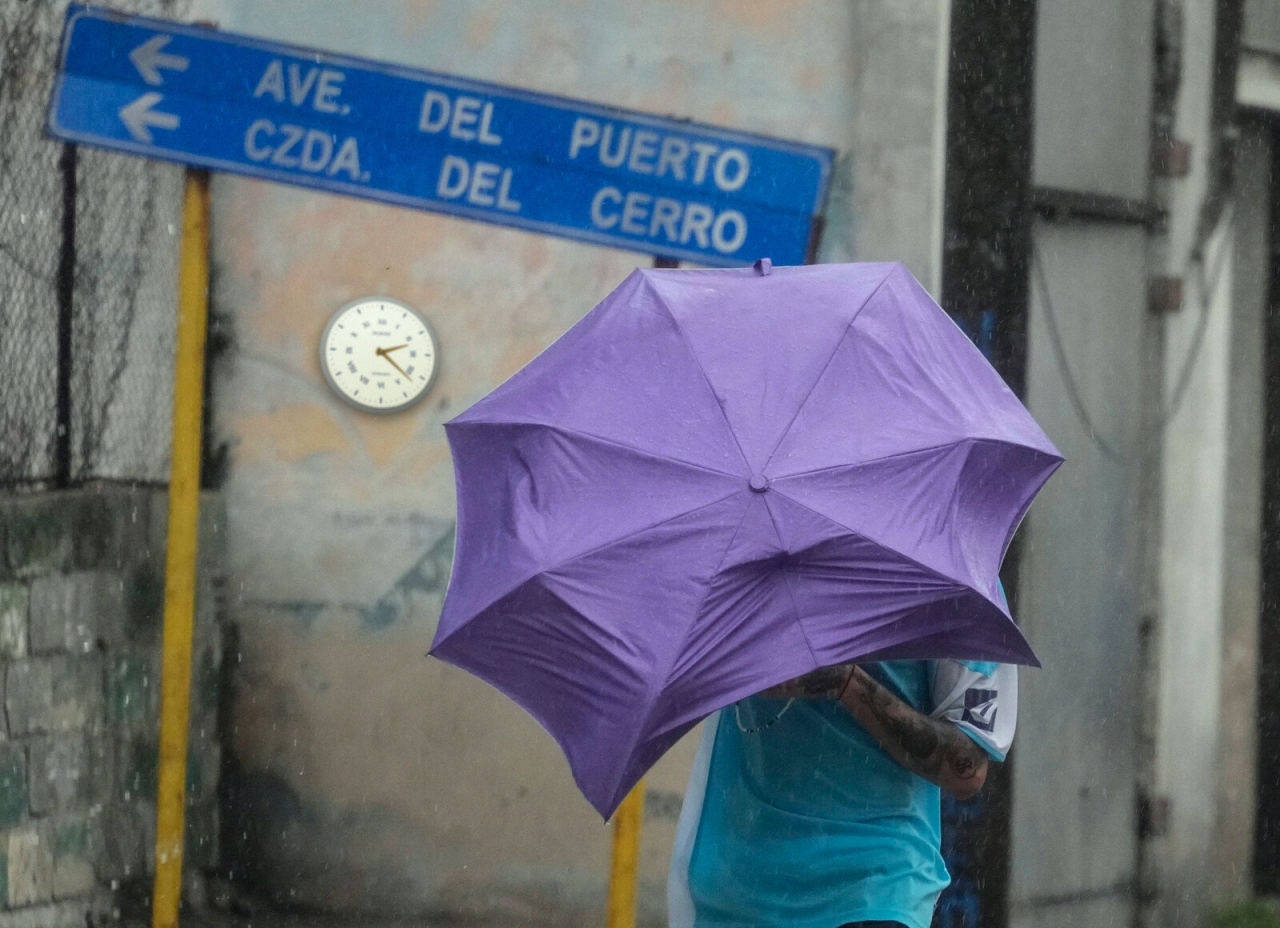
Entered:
2h22
